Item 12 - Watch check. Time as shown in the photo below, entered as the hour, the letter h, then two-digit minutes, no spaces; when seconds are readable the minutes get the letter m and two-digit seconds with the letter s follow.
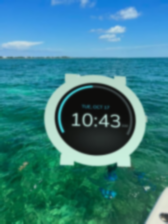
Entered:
10h43
